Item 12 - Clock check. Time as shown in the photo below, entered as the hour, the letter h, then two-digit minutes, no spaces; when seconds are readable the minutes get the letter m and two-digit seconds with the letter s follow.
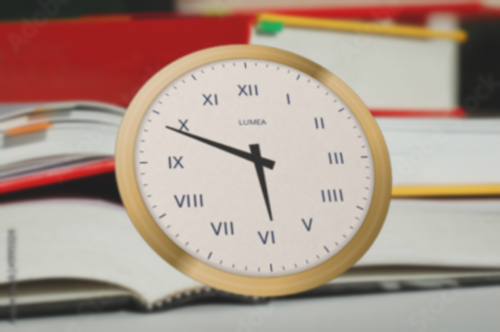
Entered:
5h49
